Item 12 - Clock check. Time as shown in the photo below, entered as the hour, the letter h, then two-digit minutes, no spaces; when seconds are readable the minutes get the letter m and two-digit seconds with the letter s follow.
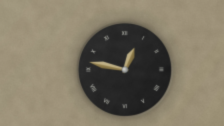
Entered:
12h47
